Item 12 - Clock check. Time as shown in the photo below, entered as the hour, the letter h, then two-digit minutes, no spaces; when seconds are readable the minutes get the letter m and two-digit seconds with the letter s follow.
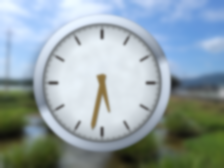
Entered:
5h32
